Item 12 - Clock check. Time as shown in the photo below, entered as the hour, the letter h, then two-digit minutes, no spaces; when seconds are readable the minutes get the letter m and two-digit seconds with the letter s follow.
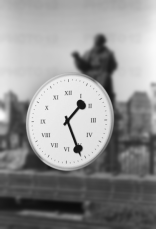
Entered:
1h26
